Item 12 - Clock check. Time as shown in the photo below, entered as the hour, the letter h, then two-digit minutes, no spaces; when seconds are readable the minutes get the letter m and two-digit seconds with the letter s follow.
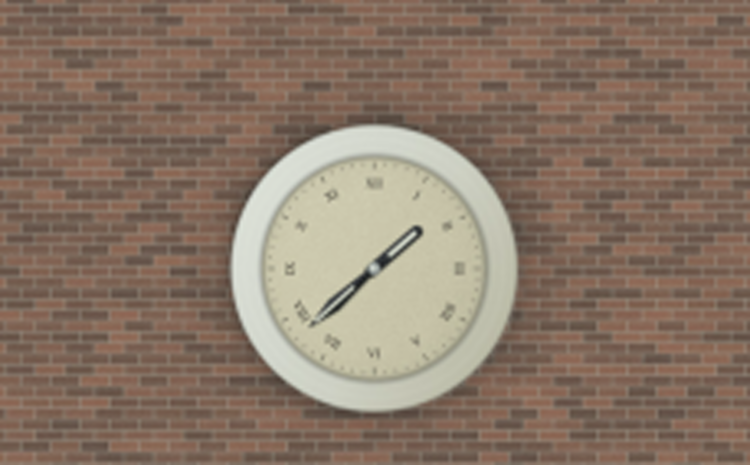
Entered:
1h38
